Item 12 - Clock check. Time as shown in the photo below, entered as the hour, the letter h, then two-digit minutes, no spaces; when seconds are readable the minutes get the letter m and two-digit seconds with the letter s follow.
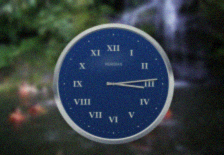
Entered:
3h14
